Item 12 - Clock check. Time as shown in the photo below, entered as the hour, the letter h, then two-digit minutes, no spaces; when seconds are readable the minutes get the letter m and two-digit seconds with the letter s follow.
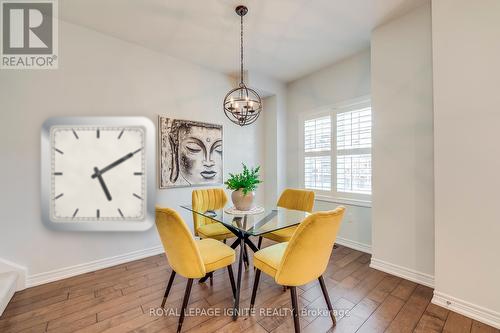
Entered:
5h10
